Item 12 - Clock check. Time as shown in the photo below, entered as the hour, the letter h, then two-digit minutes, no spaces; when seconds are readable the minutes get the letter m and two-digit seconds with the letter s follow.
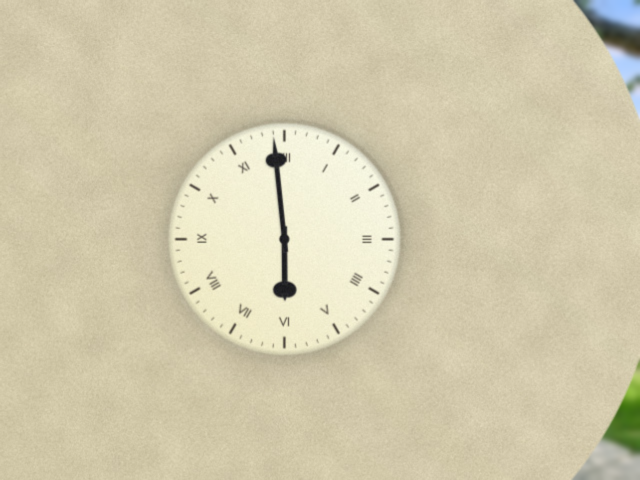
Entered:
5h59
